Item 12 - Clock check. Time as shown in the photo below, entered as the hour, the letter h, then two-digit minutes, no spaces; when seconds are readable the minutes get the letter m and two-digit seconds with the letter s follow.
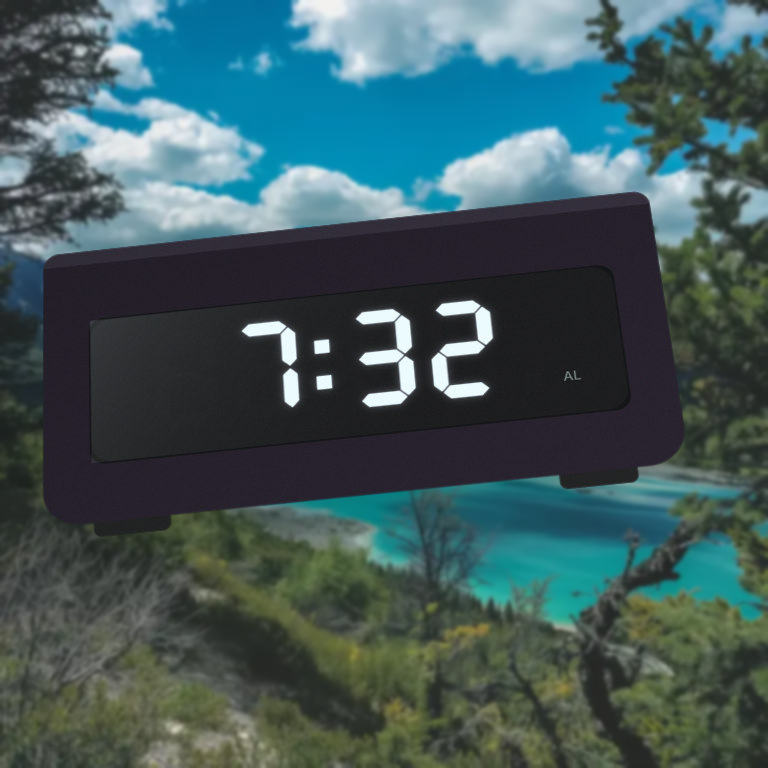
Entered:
7h32
